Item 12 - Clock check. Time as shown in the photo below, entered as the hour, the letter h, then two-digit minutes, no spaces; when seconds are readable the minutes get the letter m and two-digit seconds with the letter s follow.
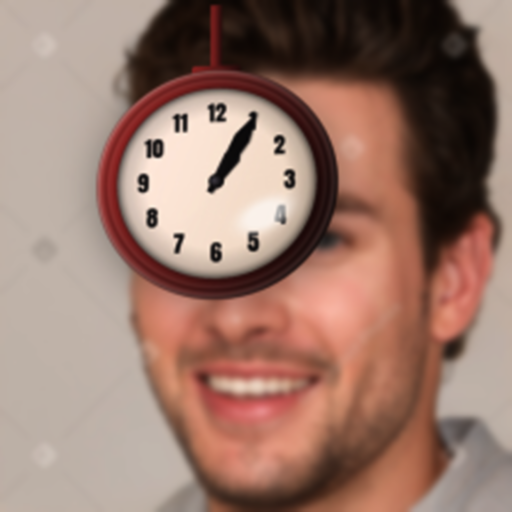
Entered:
1h05
